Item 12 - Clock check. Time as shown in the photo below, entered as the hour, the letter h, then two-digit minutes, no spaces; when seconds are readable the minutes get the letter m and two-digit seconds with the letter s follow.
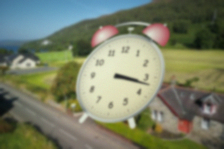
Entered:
3h17
